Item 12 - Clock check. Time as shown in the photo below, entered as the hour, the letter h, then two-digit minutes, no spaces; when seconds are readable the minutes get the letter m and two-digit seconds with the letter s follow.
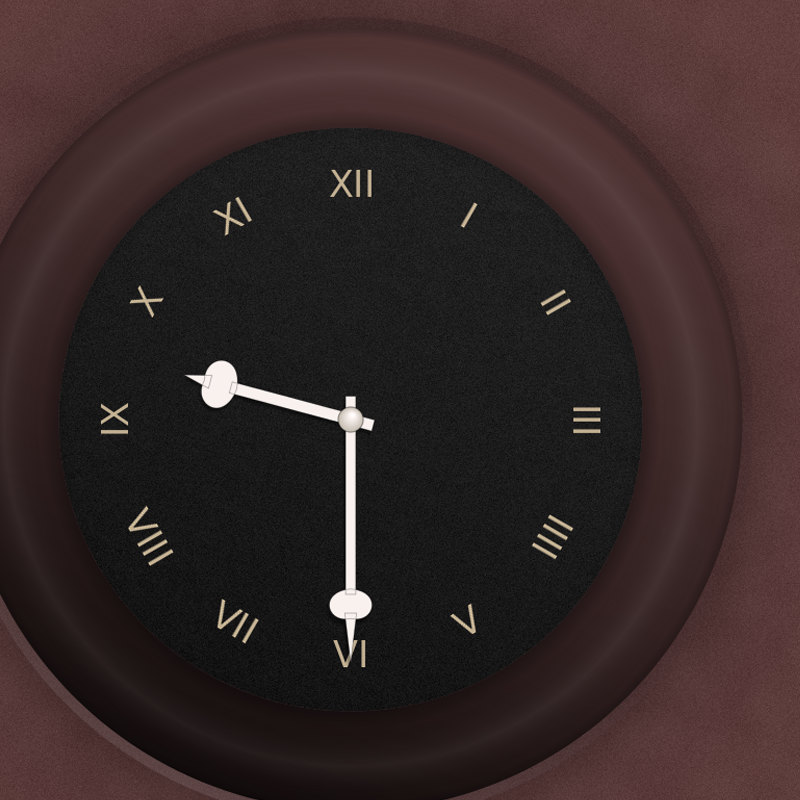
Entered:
9h30
